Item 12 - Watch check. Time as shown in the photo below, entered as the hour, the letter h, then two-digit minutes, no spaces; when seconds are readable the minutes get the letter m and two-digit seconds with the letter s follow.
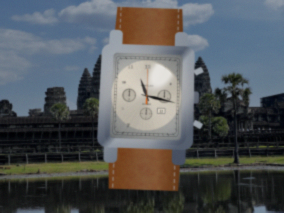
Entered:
11h17
